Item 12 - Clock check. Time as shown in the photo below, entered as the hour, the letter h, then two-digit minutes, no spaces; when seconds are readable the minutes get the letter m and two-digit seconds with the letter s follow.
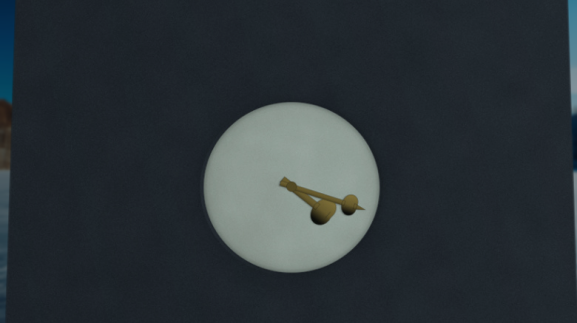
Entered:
4h18
